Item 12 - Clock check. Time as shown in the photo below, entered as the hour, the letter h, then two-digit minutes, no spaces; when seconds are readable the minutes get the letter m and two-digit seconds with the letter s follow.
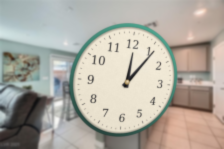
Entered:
12h06
